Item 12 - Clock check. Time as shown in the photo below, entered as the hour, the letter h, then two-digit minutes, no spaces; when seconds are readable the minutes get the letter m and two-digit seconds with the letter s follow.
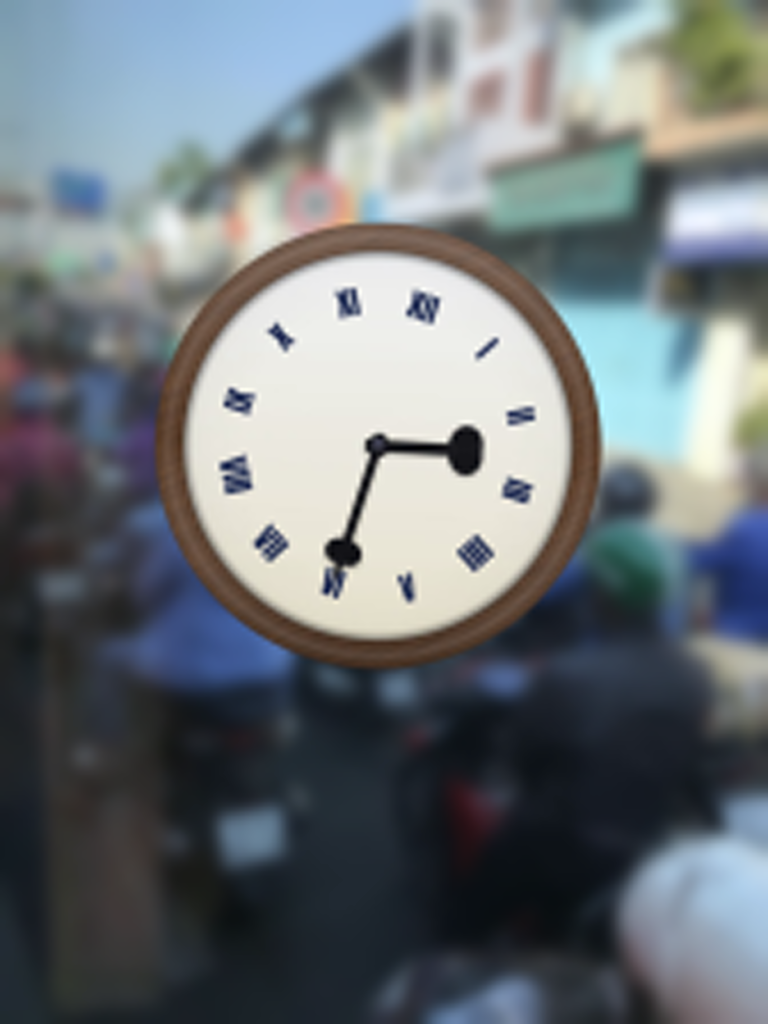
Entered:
2h30
